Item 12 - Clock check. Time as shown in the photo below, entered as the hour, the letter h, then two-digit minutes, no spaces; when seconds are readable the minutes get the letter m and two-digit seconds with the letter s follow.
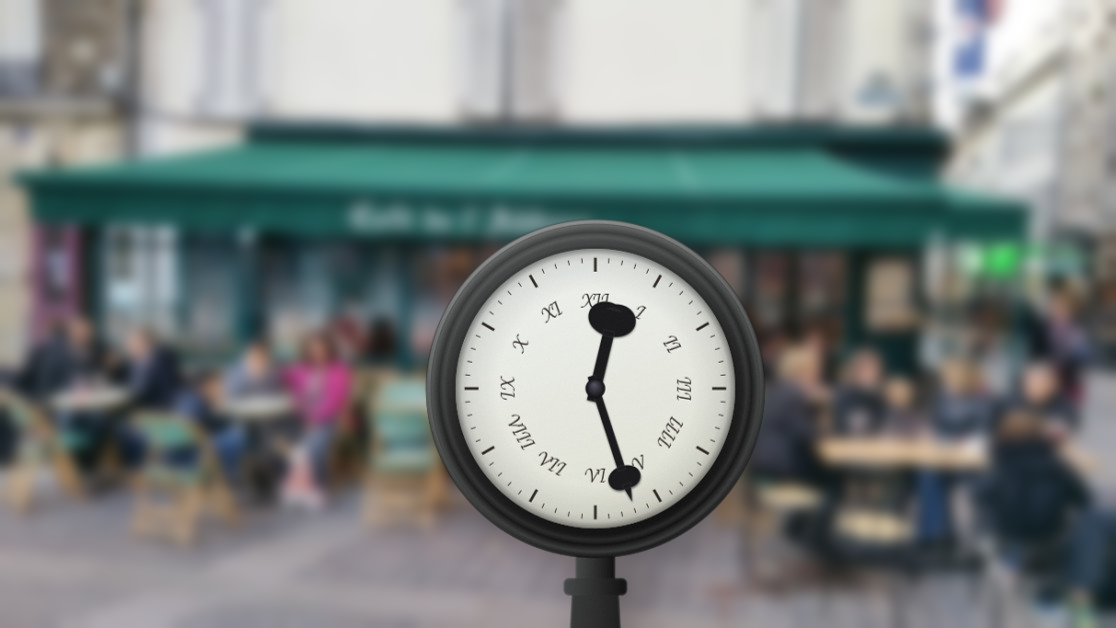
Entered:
12h27
